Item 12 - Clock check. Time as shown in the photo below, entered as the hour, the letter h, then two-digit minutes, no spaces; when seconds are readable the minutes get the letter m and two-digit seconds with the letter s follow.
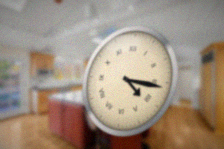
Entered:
4h16
